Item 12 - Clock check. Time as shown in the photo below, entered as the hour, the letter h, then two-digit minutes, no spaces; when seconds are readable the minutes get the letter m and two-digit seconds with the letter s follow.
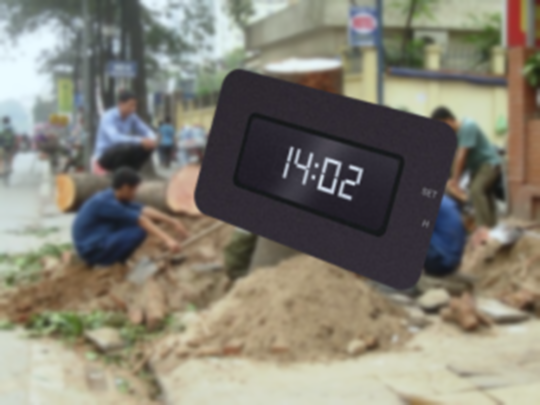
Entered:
14h02
